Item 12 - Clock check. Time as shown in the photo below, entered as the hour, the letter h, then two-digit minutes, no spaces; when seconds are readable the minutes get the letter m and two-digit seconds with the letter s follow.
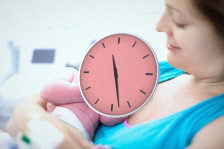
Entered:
11h28
